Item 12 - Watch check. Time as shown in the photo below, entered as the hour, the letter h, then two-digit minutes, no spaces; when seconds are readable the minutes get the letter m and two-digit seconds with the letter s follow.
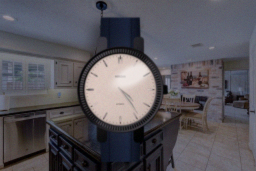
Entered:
4h24
